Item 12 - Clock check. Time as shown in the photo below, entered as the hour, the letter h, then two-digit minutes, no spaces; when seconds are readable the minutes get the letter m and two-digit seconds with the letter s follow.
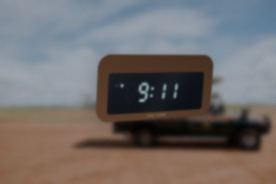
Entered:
9h11
